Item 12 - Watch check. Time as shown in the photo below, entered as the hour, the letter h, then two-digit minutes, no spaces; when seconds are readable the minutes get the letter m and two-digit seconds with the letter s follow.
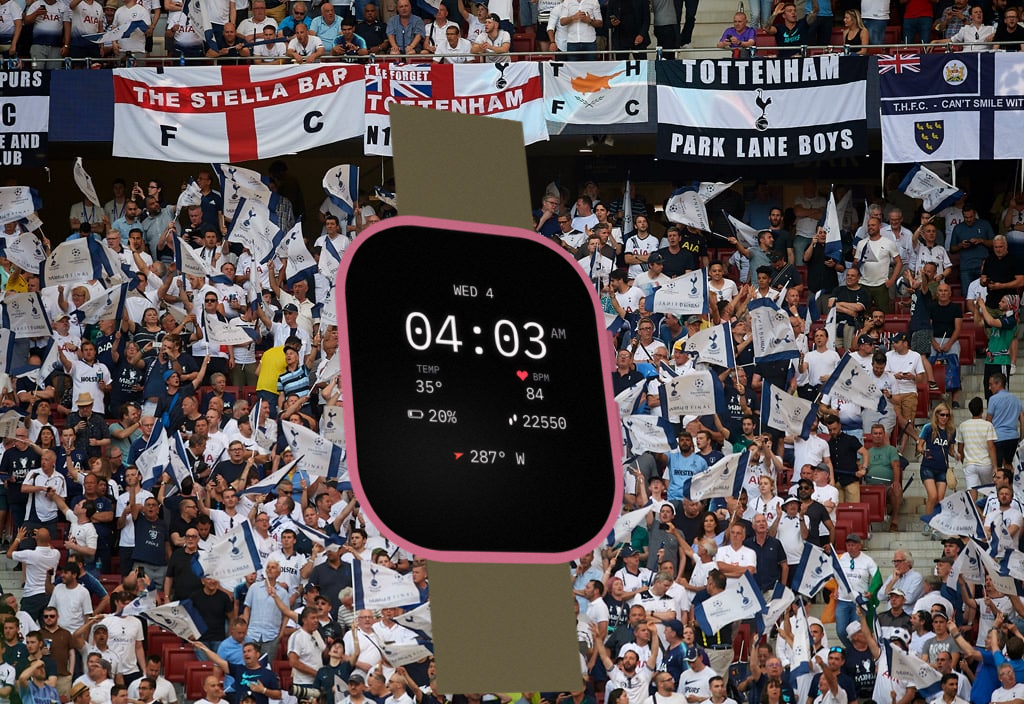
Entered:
4h03
